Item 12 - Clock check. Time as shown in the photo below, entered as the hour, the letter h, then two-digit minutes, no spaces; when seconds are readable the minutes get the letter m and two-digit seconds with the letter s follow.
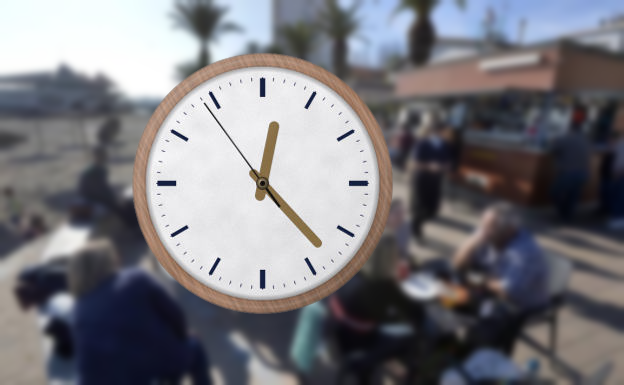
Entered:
12h22m54s
